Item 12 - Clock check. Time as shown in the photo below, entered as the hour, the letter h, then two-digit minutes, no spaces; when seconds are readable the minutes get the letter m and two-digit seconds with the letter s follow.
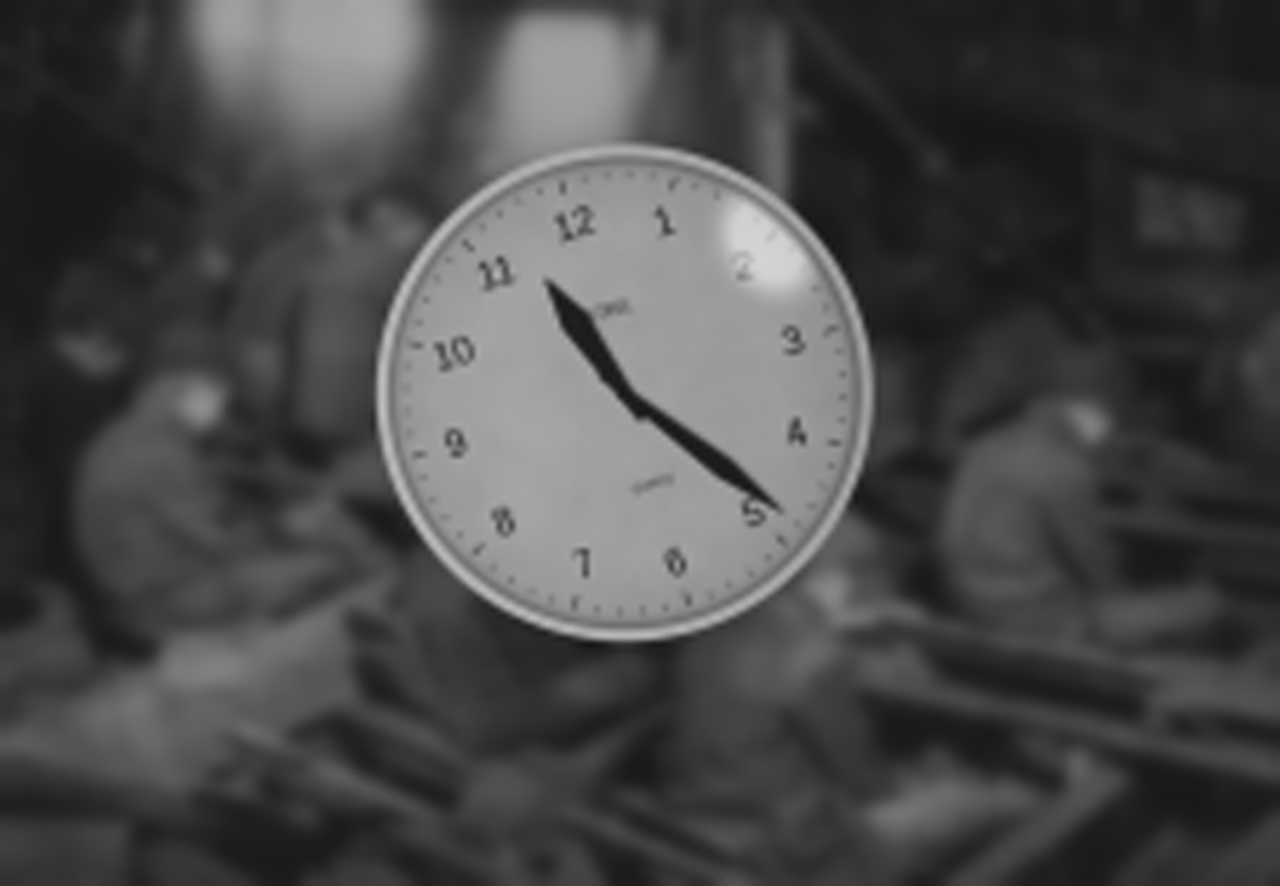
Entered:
11h24
